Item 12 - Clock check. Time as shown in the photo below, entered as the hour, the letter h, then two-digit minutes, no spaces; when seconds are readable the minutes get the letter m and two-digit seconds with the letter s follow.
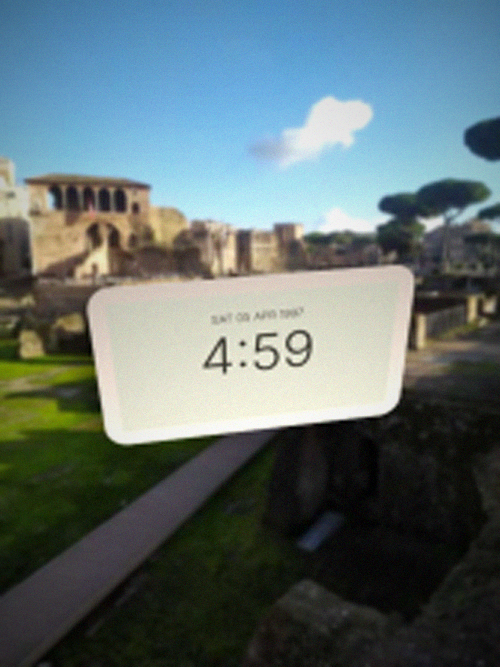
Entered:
4h59
